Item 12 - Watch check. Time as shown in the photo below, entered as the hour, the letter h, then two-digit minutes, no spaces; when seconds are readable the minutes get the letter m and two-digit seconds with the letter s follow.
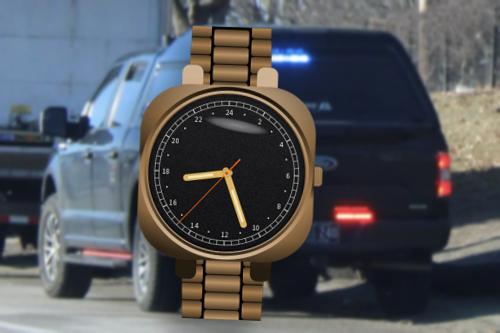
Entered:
17h26m37s
